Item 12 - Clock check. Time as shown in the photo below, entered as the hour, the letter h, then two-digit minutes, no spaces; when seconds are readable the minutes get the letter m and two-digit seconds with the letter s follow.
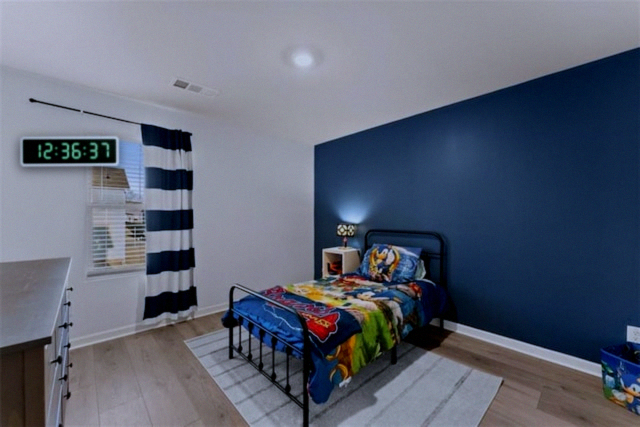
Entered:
12h36m37s
